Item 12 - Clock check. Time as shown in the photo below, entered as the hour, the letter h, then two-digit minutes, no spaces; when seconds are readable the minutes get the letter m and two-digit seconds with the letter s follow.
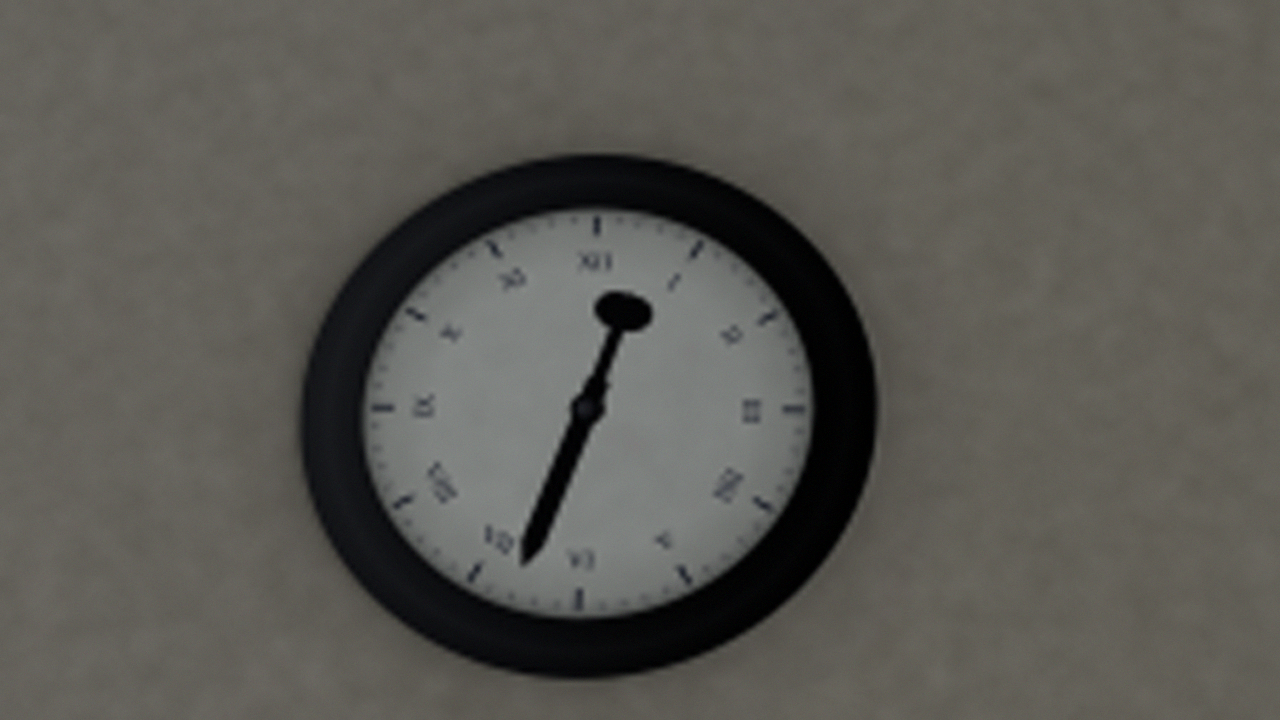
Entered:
12h33
